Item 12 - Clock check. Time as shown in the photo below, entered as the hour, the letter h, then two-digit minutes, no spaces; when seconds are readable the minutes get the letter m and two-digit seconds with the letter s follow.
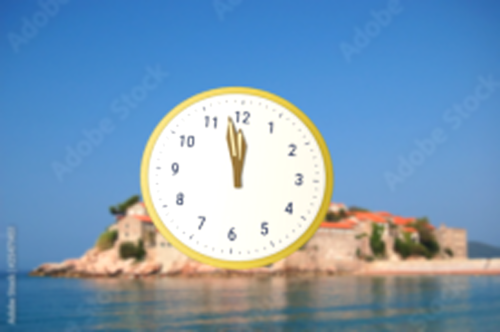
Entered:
11h58
